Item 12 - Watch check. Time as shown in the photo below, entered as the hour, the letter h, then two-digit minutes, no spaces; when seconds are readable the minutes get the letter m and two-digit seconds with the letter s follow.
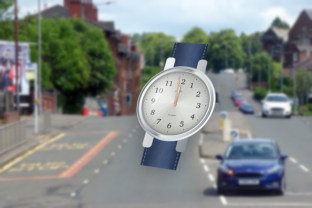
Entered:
11h59
